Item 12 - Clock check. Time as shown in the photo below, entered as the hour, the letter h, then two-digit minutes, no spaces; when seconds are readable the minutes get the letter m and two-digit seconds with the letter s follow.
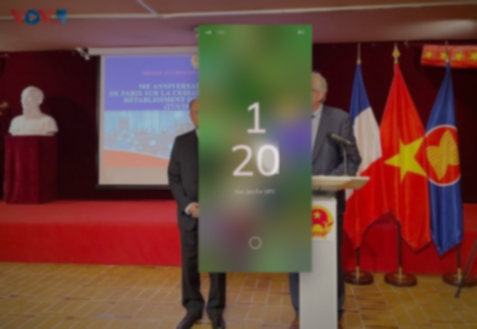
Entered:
1h20
